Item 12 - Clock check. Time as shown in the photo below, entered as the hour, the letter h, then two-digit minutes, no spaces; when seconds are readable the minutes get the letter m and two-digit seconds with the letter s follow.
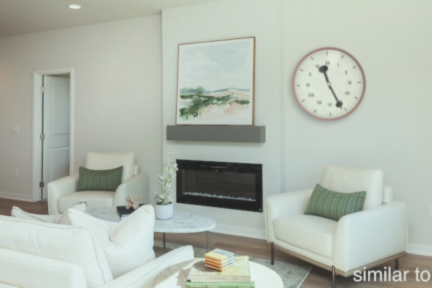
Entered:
11h26
